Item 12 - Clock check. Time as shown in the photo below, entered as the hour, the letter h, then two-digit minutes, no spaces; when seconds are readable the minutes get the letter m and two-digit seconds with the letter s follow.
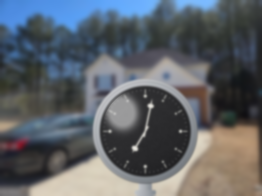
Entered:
7h02
